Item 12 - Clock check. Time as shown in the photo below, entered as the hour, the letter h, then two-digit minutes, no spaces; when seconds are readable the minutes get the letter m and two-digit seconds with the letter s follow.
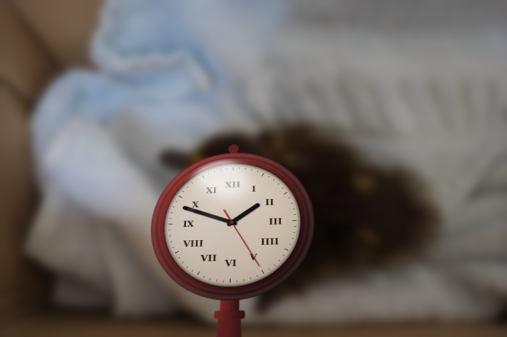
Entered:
1h48m25s
